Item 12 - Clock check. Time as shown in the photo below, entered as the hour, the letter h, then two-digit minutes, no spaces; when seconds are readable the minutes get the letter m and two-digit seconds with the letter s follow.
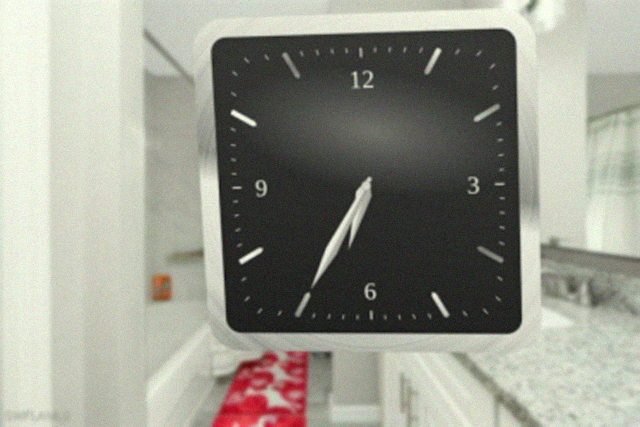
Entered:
6h35
